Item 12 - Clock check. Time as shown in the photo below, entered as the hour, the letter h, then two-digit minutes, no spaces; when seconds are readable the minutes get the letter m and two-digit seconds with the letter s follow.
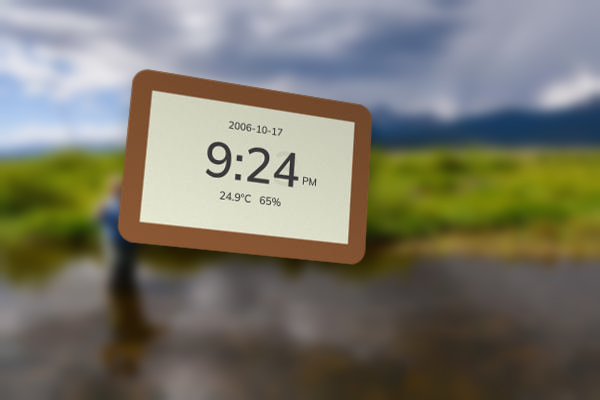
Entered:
9h24
